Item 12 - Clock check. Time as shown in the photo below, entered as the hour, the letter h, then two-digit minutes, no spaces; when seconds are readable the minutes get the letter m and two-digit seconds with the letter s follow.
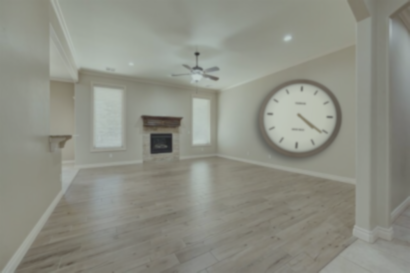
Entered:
4h21
